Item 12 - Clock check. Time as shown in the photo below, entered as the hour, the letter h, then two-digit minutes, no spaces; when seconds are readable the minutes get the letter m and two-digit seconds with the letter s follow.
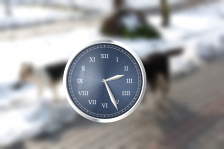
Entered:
2h26
